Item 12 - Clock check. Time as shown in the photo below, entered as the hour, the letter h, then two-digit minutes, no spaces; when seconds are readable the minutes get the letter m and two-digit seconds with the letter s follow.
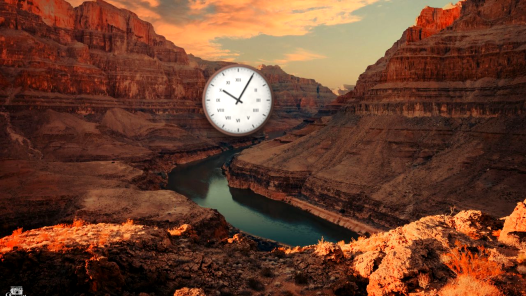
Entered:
10h05
